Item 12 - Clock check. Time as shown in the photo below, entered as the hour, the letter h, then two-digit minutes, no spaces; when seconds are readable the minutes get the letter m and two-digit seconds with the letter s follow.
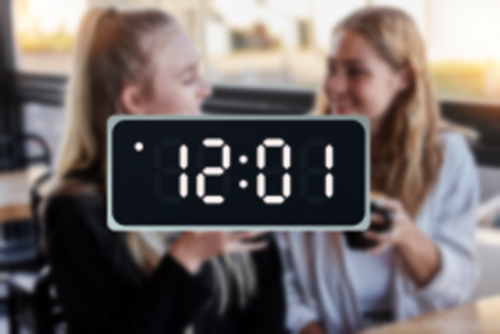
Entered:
12h01
